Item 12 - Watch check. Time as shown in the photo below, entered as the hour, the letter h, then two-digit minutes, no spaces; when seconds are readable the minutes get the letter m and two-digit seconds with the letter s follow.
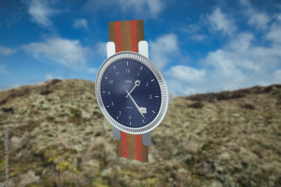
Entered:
1h24
